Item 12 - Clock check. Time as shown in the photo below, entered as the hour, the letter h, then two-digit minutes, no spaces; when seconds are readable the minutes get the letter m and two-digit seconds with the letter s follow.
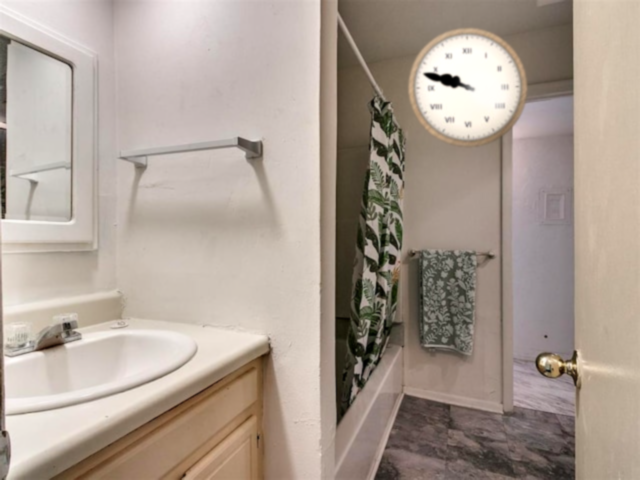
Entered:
9h48
